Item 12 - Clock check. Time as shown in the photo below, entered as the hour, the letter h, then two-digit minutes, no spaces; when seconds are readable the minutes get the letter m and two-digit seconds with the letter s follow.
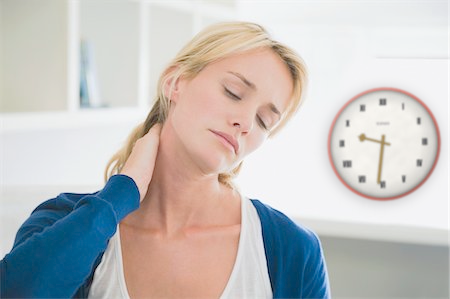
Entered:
9h31
